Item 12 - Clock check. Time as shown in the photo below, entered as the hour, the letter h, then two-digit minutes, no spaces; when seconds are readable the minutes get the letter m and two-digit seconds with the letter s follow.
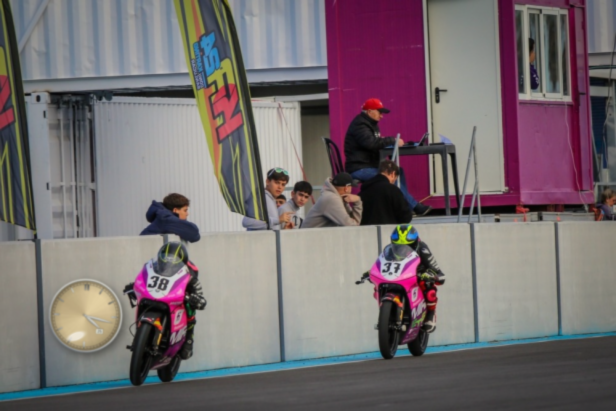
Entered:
4h17
